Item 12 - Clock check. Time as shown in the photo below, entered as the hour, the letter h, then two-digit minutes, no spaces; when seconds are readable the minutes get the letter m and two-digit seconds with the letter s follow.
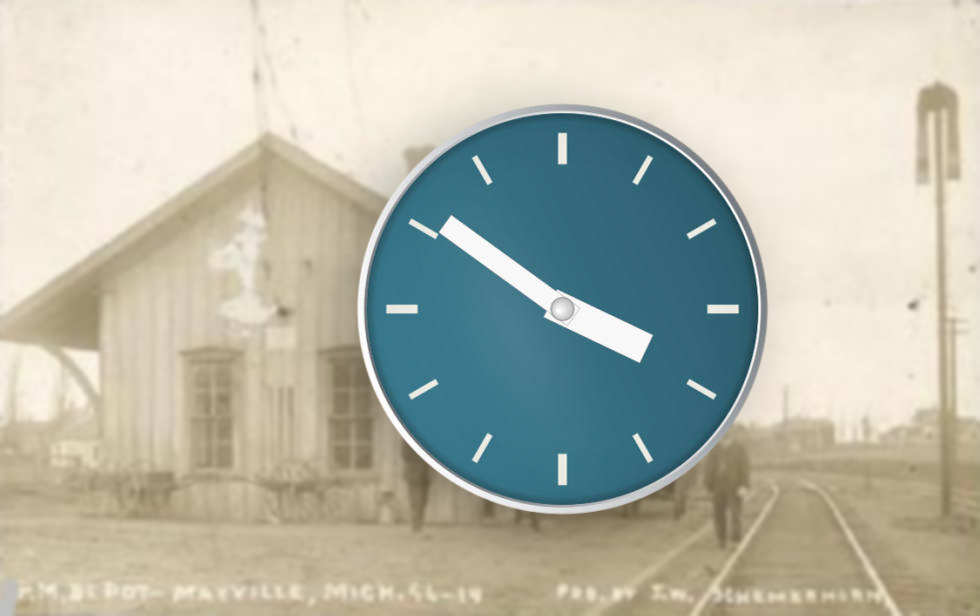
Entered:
3h51
